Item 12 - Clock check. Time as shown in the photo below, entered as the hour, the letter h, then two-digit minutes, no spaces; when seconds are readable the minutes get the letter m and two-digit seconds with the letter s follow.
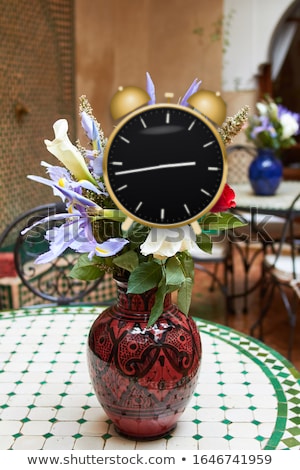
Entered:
2h43
